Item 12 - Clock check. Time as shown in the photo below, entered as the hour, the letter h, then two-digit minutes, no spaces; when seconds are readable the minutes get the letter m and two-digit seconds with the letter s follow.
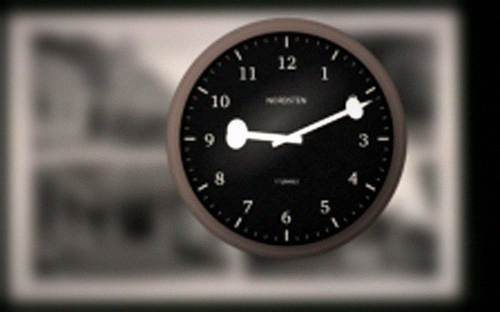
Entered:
9h11
